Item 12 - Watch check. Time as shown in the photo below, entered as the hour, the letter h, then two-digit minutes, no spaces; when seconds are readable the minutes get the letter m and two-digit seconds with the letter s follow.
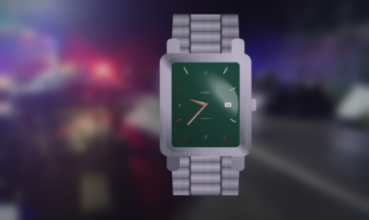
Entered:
9h37
